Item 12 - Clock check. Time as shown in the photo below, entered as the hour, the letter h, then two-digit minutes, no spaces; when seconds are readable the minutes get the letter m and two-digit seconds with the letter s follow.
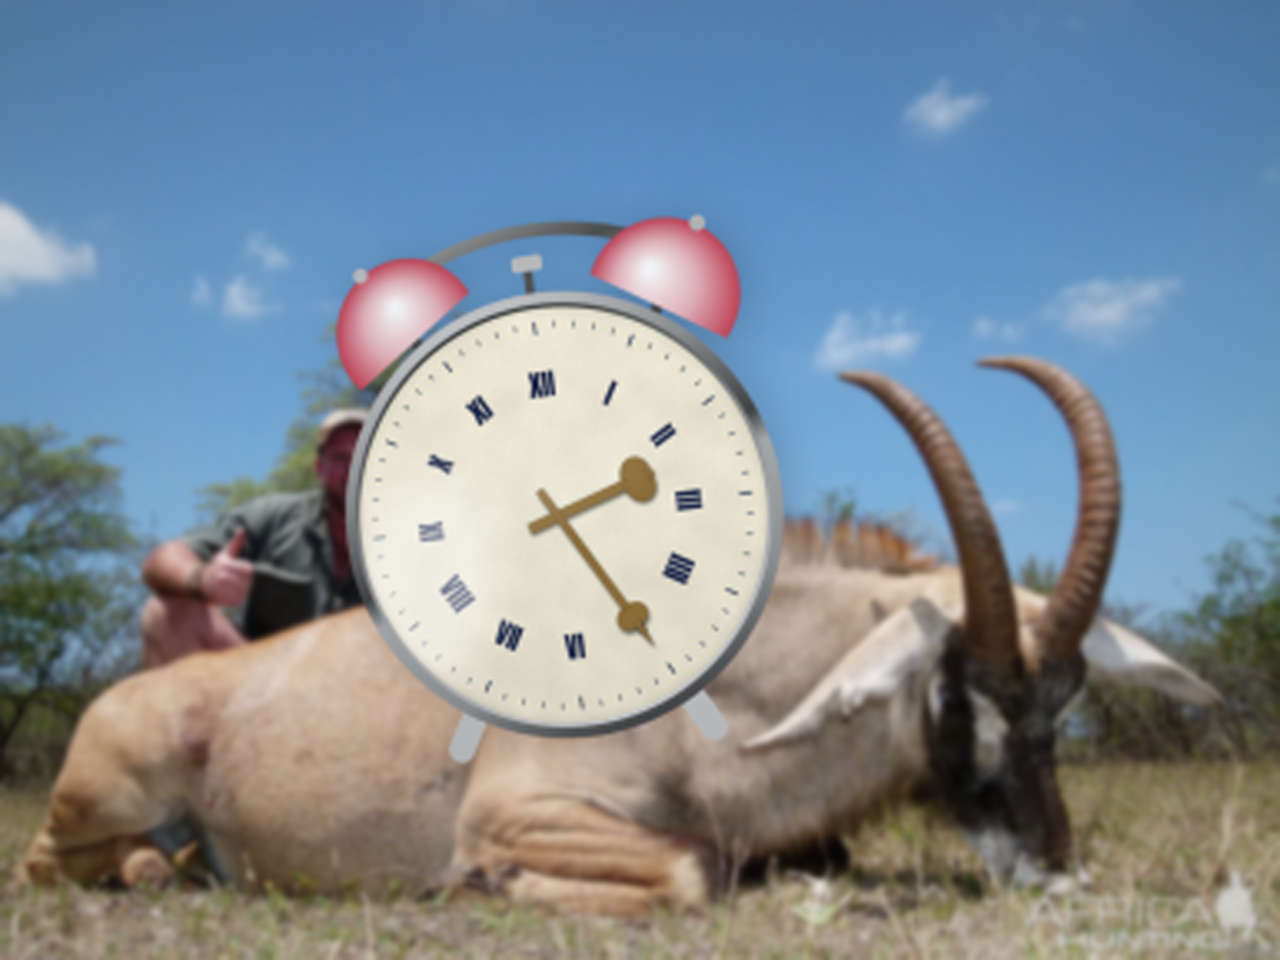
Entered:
2h25
